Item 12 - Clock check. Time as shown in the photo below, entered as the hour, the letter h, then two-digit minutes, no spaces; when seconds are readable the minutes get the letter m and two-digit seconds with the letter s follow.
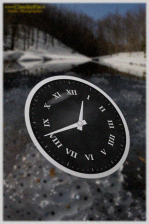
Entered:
12h42
